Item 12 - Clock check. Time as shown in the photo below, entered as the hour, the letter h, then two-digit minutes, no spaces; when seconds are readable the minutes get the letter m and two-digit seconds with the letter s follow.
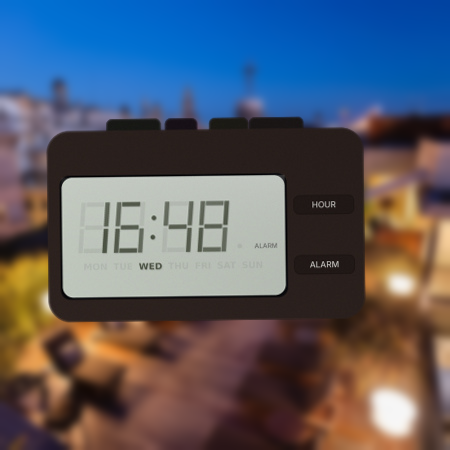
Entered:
16h48
